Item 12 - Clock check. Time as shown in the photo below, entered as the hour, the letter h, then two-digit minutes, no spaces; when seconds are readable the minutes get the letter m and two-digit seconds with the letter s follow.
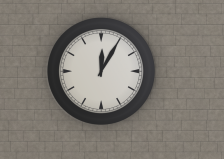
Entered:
12h05
